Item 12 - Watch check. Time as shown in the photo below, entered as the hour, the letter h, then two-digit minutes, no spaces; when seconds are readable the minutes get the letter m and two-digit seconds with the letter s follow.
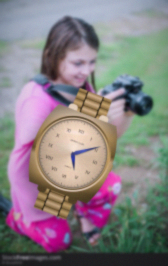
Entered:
5h09
